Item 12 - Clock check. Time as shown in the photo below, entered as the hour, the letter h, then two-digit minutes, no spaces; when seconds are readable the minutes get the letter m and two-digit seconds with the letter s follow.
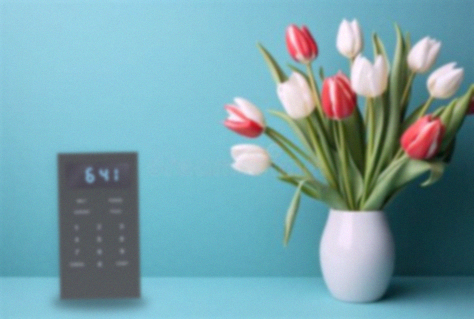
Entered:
6h41
